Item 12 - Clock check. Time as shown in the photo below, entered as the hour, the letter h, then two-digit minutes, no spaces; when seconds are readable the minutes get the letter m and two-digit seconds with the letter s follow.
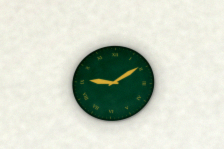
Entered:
9h09
